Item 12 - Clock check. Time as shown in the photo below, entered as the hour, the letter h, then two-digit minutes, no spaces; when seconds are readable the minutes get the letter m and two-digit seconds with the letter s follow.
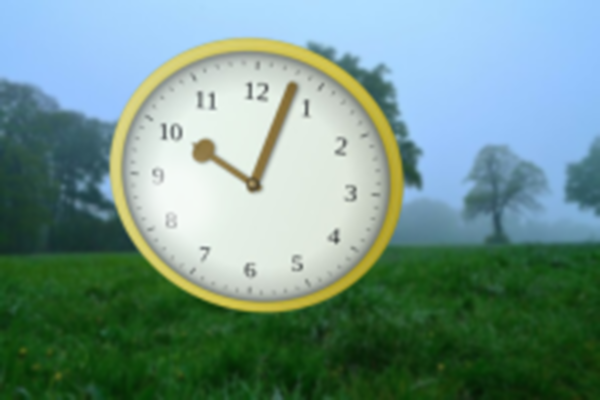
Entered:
10h03
